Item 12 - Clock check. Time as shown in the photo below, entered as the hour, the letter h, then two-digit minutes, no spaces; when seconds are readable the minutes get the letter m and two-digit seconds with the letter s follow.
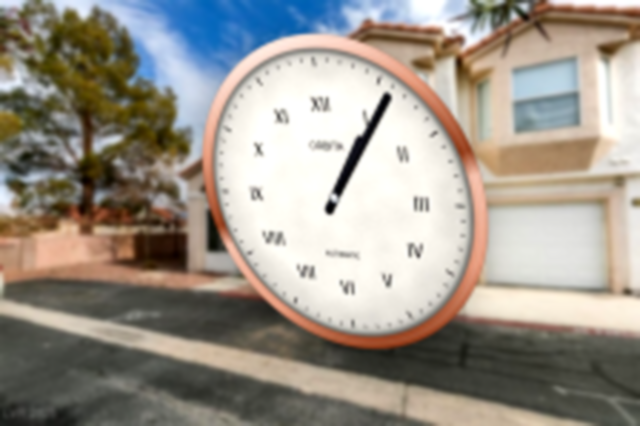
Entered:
1h06
